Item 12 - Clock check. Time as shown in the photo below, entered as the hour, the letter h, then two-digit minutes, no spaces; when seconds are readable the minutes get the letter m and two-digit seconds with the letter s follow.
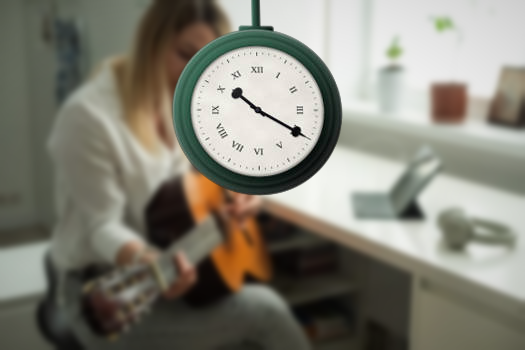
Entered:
10h20
